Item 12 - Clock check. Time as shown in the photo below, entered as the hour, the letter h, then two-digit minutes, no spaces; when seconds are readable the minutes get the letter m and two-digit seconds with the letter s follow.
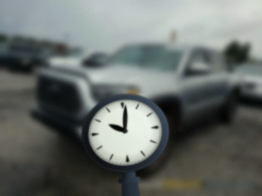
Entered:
10h01
